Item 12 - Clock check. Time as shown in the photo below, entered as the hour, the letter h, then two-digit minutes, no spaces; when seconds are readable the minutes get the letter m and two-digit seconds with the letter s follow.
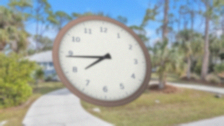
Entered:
7h44
